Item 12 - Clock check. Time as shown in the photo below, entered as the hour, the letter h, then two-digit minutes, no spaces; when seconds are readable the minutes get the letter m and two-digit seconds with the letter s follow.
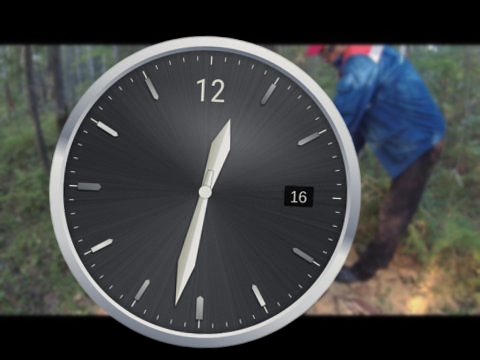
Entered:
12h32
